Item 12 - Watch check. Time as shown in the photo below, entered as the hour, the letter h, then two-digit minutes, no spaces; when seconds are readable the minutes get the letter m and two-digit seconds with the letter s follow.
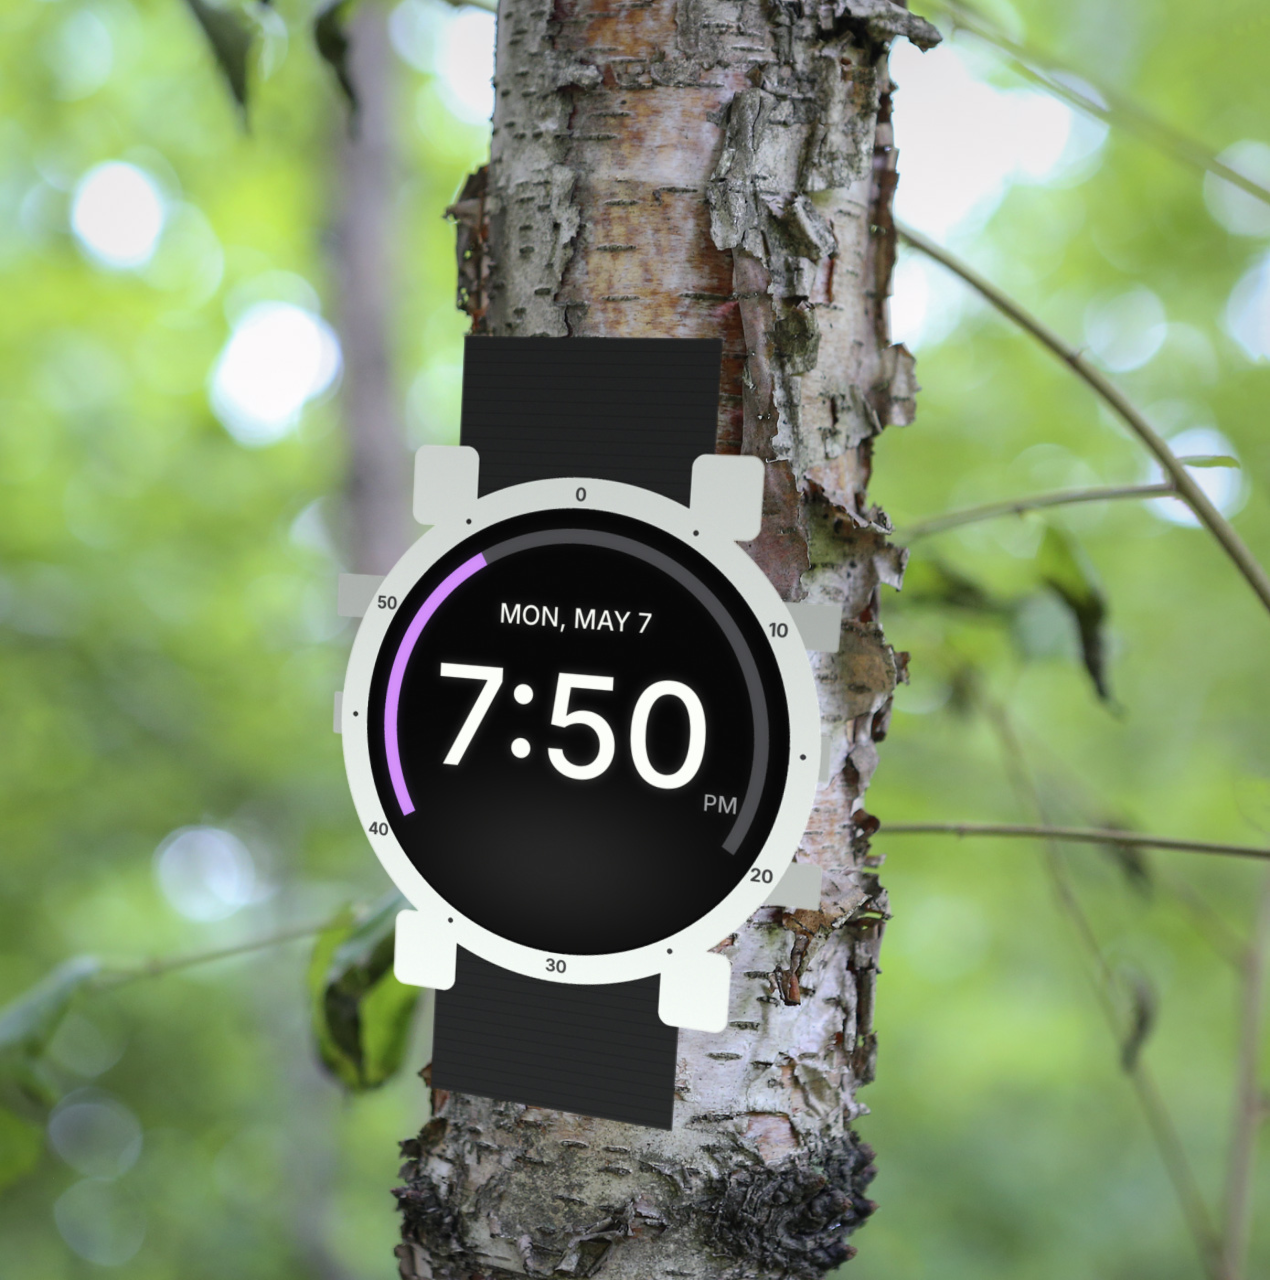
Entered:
7h50
